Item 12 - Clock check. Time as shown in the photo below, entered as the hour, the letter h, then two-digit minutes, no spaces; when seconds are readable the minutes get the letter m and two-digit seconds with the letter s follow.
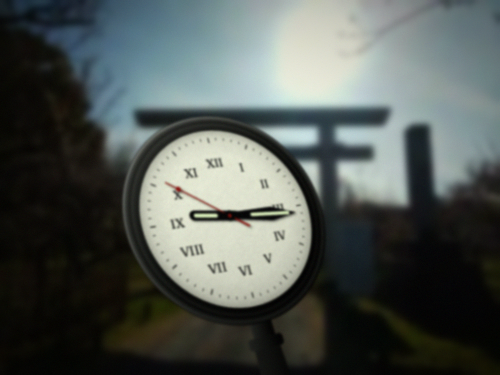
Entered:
9h15m51s
